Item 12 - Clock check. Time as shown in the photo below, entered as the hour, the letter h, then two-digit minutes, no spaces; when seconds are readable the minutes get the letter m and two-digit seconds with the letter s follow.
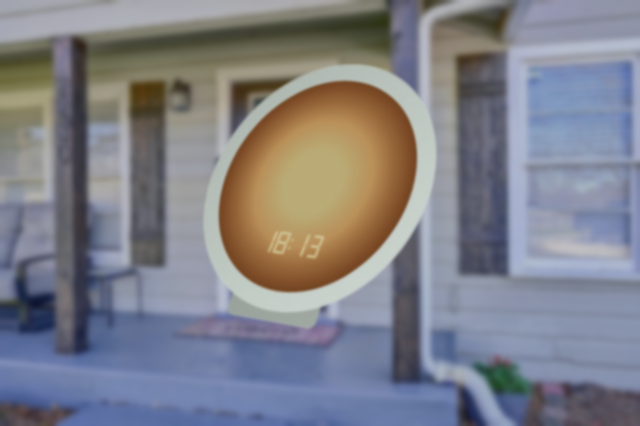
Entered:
18h13
